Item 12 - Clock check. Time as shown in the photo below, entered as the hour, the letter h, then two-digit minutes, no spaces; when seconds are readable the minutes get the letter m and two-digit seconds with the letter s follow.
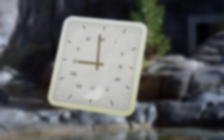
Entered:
8h59
